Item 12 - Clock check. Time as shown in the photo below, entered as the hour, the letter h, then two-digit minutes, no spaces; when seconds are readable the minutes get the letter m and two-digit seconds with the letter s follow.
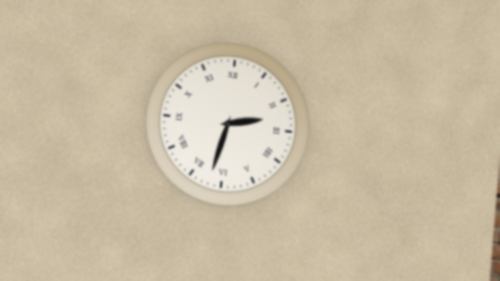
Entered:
2h32
